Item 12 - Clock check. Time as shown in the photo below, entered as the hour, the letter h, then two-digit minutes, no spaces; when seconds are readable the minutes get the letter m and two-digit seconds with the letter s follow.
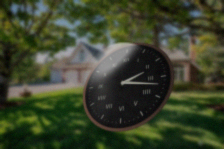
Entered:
2h17
